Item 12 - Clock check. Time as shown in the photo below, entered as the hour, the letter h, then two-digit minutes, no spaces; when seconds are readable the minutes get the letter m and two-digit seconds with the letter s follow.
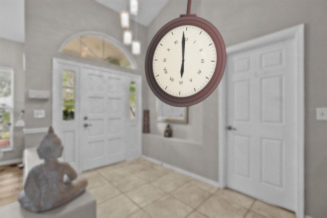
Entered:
5h59
